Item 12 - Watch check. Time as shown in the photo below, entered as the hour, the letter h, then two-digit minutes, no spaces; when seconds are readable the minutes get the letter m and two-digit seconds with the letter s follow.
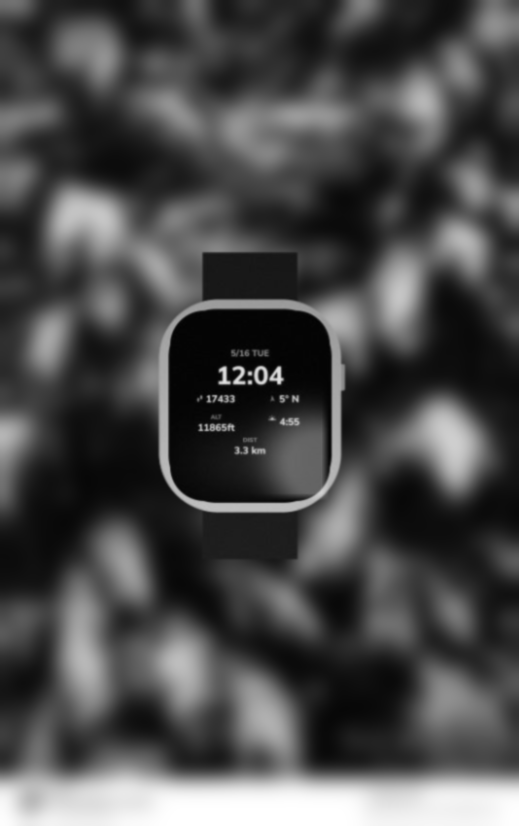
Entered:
12h04
